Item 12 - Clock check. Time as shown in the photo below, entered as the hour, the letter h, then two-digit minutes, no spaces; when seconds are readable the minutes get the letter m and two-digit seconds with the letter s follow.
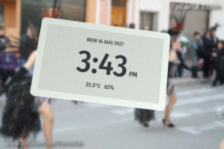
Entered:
3h43
